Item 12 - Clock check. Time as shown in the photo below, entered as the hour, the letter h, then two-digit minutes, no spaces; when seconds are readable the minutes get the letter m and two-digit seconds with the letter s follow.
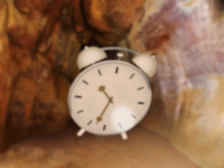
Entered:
10h33
